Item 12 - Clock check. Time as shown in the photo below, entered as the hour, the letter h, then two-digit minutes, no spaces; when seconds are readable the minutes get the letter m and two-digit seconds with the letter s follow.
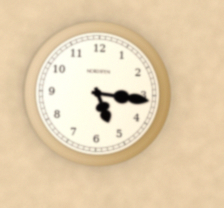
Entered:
5h16
